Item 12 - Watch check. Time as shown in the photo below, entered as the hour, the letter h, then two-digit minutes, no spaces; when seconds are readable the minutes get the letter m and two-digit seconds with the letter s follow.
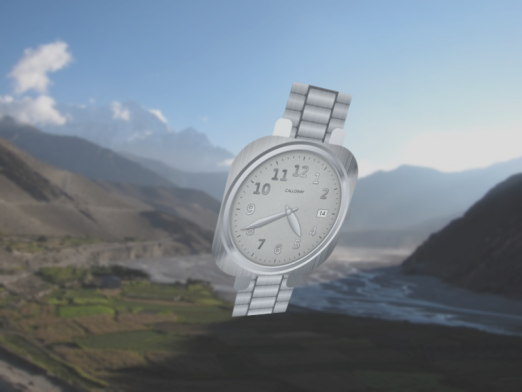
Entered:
4h41
